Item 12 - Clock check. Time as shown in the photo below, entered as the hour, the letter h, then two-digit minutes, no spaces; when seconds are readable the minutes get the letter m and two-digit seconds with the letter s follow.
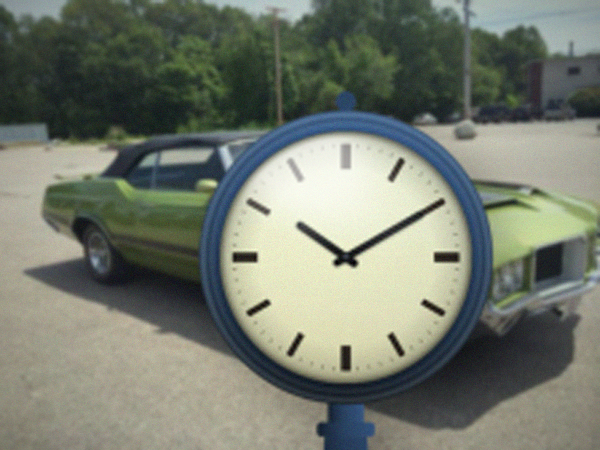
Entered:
10h10
